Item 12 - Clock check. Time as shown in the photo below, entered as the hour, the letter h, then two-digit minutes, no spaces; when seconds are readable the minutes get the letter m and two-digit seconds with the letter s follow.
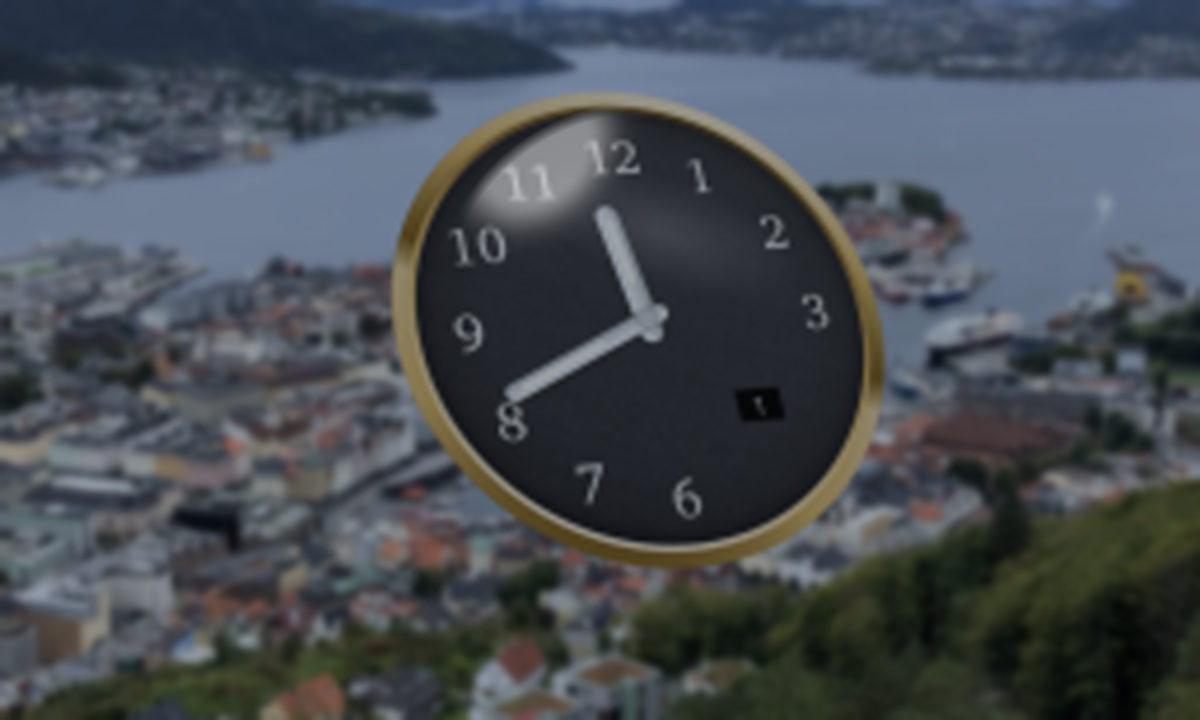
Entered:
11h41
